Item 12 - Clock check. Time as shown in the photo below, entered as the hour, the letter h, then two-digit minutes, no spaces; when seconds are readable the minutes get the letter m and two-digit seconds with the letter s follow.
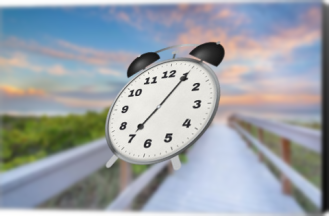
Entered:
7h05
